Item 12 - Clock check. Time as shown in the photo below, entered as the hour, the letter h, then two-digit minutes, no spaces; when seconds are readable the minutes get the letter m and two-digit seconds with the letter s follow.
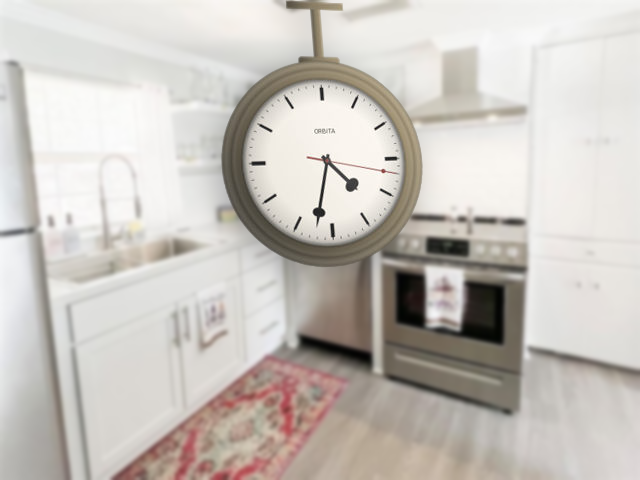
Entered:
4h32m17s
